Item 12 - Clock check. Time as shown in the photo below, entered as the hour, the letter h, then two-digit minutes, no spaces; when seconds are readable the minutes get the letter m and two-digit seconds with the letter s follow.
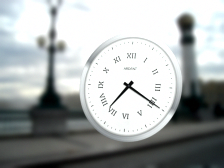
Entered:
7h20
